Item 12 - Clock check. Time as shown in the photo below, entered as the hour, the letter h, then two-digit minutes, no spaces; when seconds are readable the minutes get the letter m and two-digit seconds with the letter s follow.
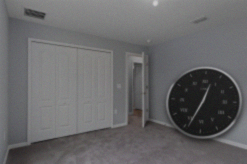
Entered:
12h34
